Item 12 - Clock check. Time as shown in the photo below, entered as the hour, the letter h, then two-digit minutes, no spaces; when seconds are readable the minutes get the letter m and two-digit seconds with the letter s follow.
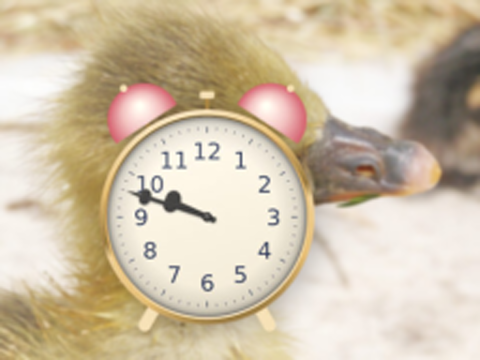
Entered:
9h48
